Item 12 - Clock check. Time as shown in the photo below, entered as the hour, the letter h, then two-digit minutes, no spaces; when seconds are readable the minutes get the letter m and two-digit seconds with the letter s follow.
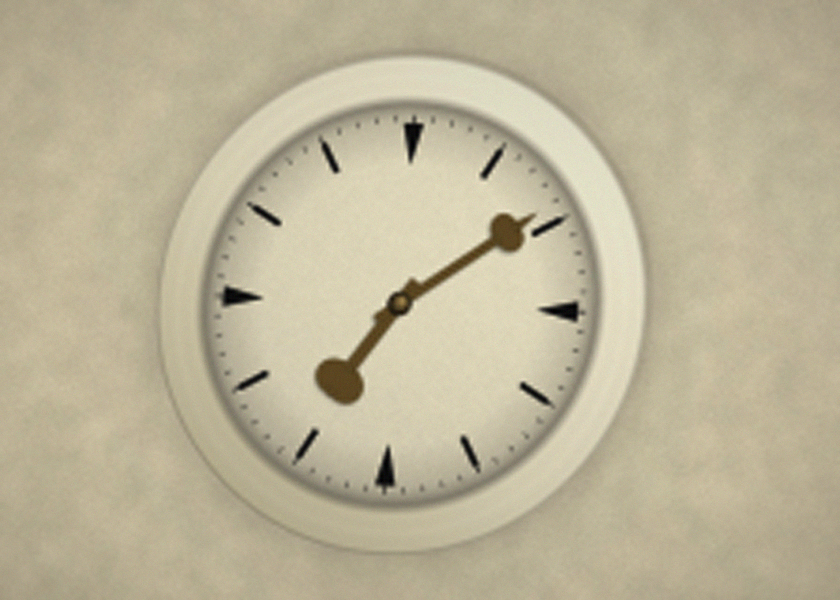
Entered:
7h09
